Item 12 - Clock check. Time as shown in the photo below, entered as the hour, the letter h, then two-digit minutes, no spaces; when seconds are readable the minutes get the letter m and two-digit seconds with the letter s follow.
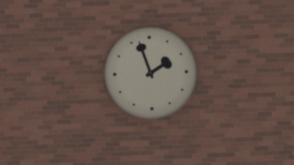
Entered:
1h57
